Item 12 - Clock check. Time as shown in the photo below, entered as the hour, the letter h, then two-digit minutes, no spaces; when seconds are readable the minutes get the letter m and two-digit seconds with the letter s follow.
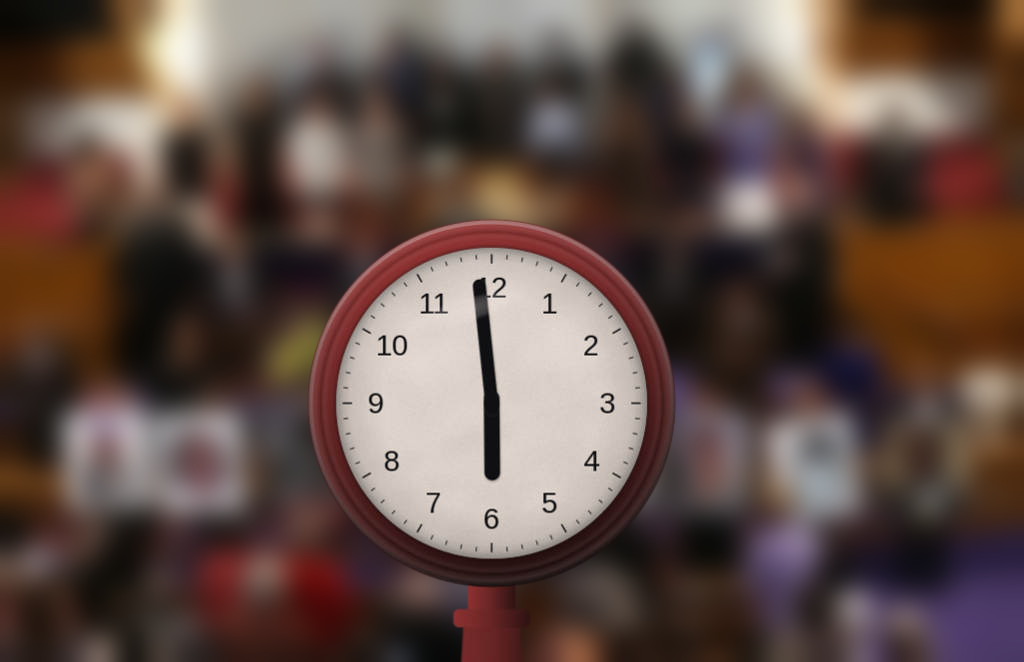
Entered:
5h59
